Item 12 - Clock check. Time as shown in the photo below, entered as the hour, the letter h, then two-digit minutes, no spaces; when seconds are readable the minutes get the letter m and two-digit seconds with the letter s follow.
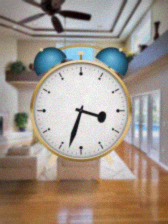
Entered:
3h33
